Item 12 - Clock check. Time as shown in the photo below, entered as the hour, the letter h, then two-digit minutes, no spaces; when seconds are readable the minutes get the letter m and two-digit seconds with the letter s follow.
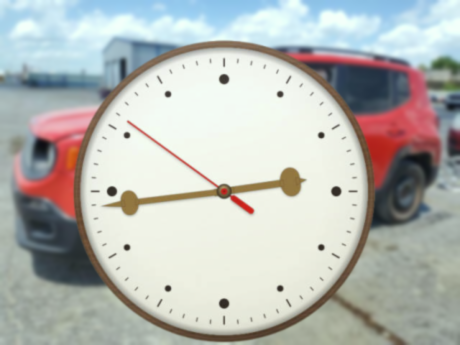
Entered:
2h43m51s
